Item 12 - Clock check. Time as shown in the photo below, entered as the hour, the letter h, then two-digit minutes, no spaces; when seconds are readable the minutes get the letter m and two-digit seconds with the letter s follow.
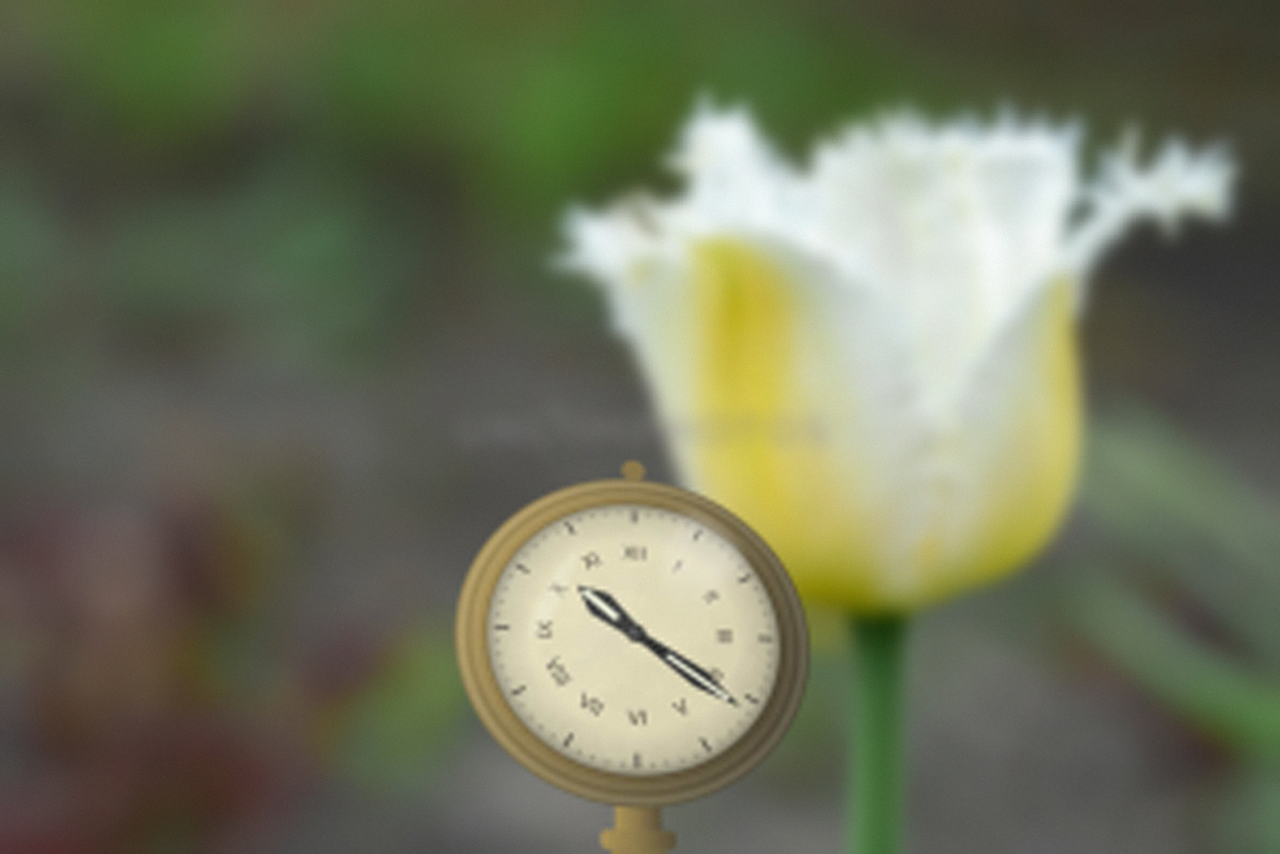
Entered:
10h21
